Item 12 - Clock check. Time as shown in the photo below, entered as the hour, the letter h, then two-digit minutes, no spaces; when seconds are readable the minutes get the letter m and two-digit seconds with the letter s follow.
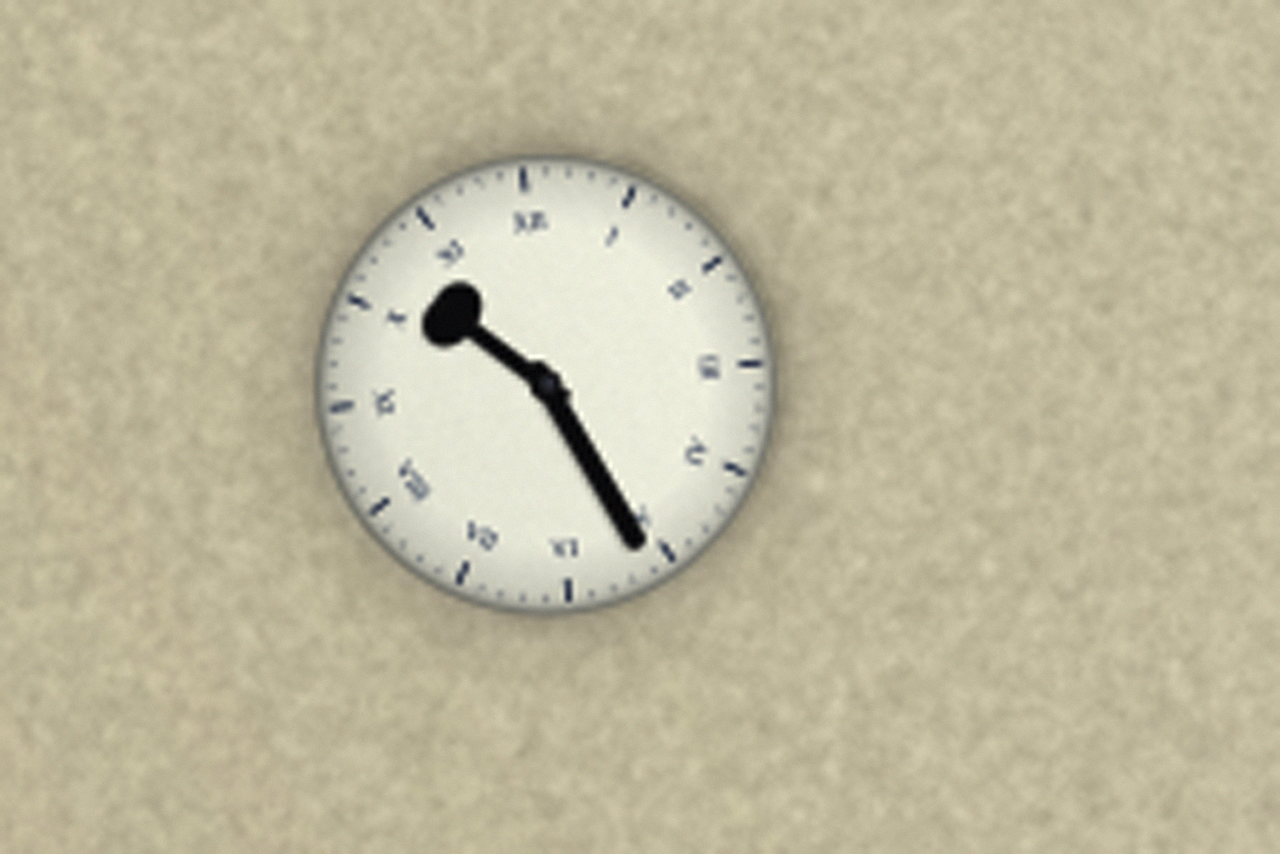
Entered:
10h26
